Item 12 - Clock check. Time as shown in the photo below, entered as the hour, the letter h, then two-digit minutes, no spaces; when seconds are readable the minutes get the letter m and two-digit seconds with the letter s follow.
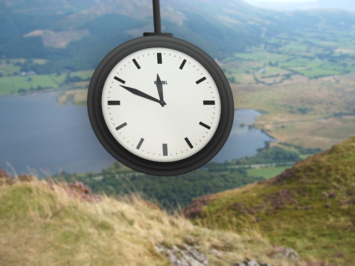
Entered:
11h49
